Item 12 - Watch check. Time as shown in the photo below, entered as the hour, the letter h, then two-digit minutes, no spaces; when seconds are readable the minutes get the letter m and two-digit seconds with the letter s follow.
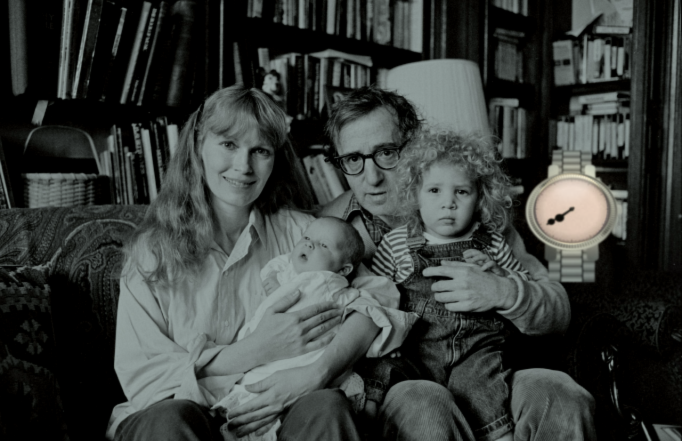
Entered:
7h39
